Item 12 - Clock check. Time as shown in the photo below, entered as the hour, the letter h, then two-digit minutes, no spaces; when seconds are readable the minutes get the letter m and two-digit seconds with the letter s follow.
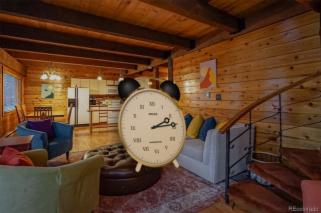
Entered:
2h14
